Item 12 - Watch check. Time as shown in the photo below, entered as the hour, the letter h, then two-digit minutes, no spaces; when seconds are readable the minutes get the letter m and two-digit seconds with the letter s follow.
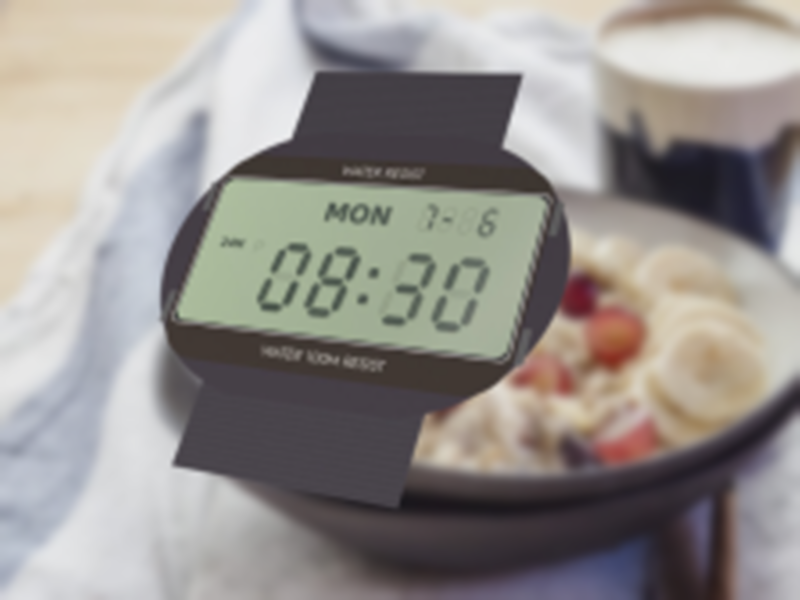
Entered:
8h30
